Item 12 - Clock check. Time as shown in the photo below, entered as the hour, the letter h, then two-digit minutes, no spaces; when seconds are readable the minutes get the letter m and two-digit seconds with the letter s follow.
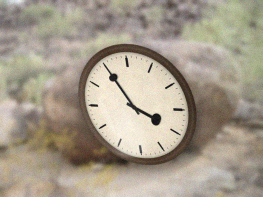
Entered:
3h55
